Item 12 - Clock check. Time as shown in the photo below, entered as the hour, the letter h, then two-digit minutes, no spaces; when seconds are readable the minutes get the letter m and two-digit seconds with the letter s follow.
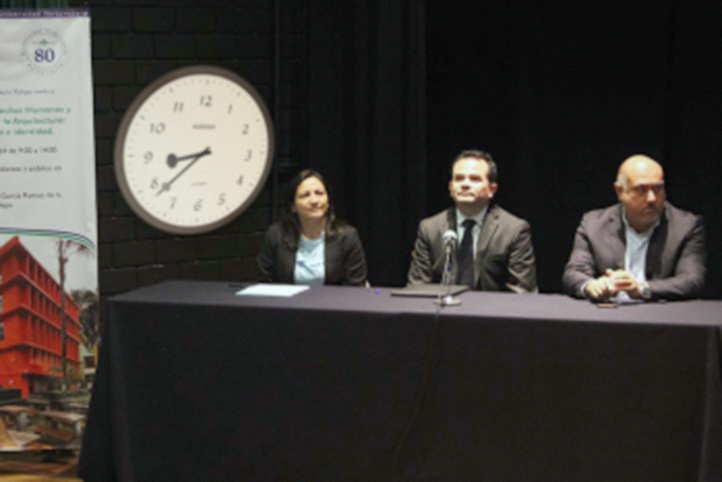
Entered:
8h38
